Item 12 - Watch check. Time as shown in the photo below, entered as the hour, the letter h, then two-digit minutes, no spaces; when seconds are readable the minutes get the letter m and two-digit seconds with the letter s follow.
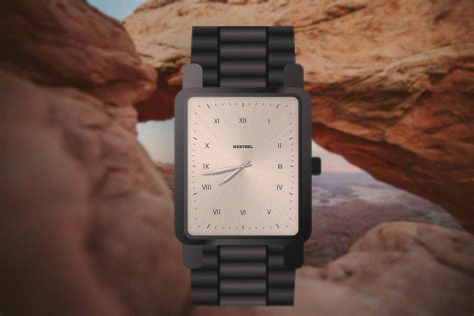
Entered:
7h43
